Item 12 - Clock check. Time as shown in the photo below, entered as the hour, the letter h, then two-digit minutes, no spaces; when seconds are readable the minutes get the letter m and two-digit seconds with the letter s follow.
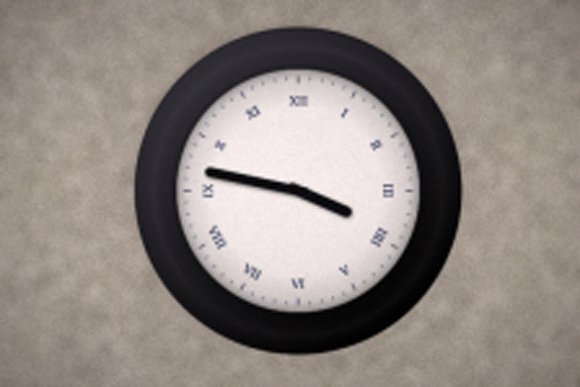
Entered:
3h47
